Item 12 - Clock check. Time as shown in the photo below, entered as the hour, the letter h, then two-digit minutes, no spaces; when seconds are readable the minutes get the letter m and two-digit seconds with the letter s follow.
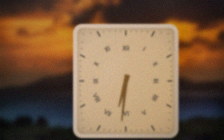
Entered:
6h31
